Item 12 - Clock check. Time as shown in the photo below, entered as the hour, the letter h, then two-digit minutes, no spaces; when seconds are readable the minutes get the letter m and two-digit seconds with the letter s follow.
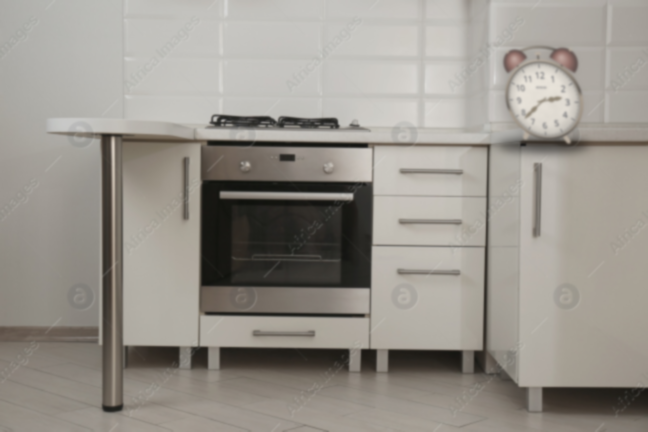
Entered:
2h38
